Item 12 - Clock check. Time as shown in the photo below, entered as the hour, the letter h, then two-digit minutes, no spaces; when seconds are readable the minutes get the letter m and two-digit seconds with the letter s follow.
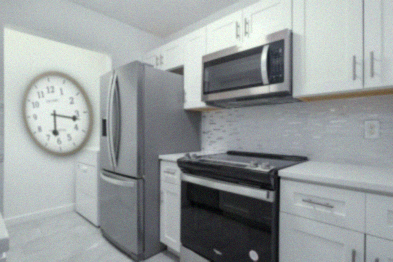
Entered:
6h17
